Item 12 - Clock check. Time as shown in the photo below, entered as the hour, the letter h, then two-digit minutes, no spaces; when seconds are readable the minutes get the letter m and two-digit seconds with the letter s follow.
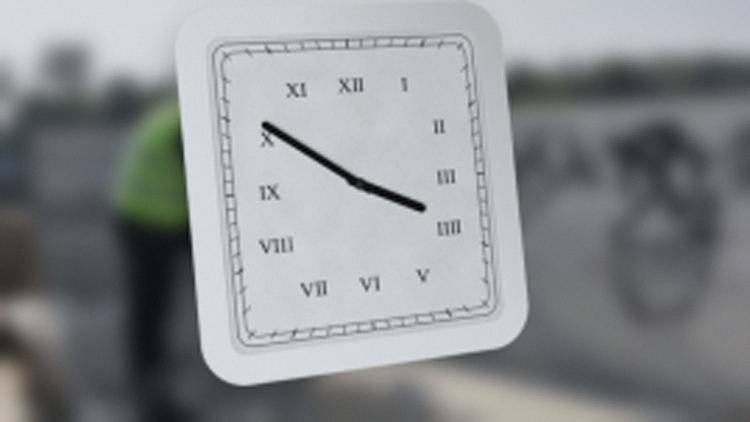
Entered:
3h51
